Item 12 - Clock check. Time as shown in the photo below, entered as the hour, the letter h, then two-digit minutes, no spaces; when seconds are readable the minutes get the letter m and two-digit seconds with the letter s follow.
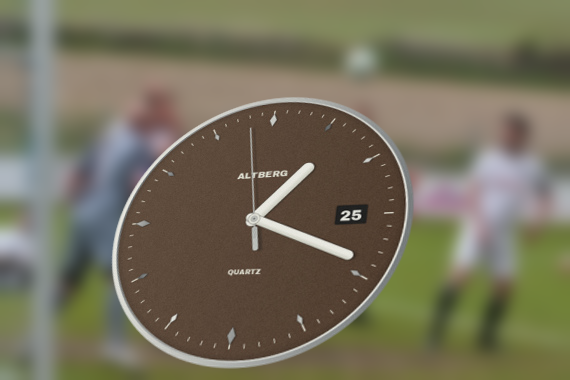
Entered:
1h18m58s
